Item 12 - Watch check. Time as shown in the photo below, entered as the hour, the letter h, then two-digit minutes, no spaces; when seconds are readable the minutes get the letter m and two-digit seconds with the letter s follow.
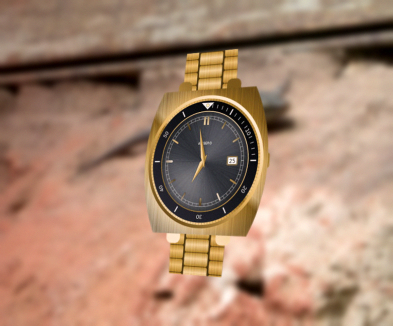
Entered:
6h58
